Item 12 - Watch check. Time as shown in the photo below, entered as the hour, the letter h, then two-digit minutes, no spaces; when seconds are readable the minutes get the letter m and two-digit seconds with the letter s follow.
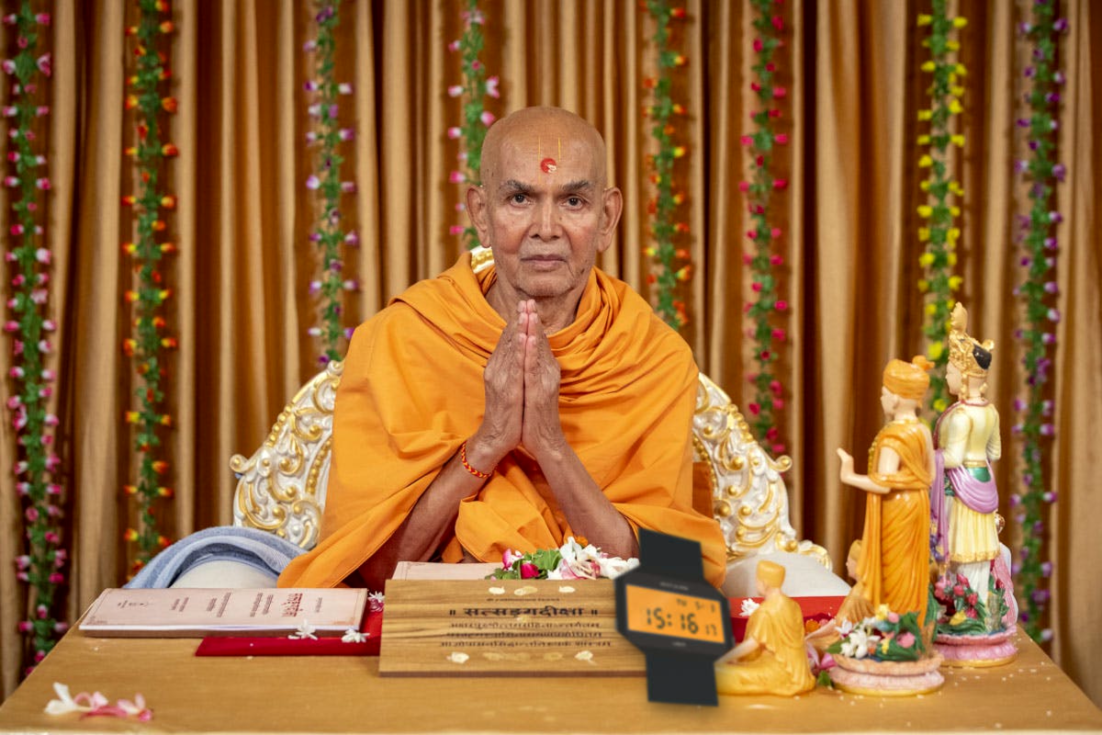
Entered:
15h16
